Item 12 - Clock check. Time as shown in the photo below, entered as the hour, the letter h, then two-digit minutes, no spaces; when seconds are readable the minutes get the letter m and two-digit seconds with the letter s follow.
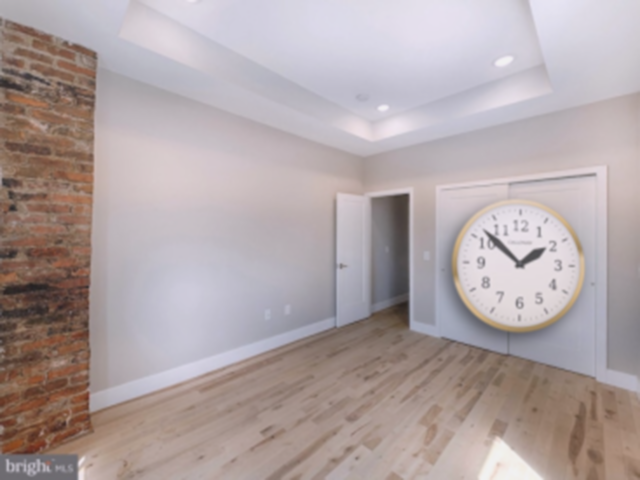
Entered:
1h52
